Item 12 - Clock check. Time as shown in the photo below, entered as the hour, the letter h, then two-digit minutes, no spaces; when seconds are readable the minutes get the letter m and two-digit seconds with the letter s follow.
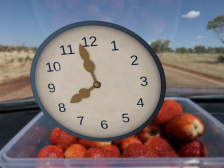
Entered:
7h58
